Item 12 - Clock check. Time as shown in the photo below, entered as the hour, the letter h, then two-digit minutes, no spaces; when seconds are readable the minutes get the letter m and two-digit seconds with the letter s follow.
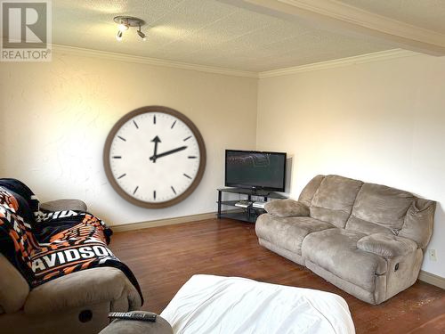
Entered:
12h12
